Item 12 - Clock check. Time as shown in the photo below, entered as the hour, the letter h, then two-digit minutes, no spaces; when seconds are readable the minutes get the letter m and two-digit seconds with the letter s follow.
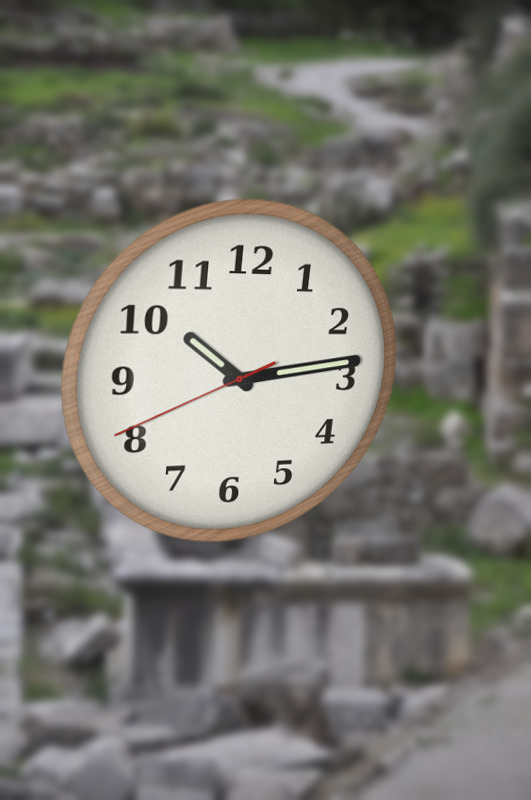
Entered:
10h13m41s
